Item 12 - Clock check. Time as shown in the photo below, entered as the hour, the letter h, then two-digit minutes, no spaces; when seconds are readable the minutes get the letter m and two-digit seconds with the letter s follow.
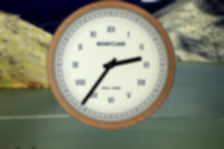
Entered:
2h36
